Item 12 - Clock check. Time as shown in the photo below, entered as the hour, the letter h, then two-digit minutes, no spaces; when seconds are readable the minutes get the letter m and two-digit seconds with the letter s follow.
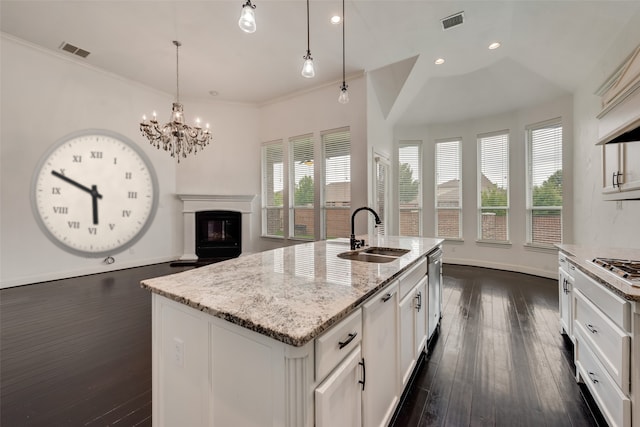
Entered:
5h49
